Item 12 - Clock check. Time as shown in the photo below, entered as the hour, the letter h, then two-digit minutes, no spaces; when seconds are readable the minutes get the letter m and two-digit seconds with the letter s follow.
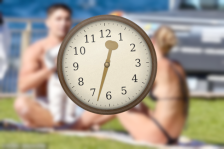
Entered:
12h33
